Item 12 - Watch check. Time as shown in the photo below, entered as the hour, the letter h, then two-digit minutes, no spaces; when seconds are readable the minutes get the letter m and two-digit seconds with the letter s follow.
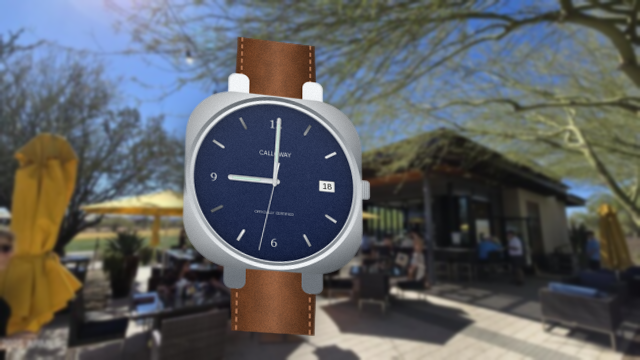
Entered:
9h00m32s
